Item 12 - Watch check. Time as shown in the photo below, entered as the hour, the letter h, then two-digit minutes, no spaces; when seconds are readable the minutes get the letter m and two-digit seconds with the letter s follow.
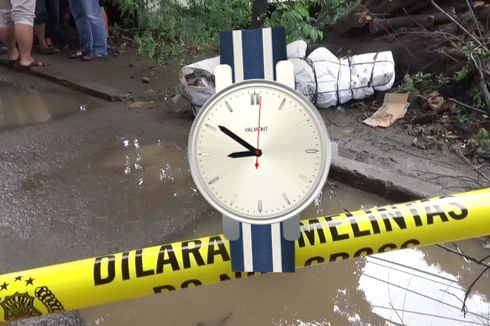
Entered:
8h51m01s
